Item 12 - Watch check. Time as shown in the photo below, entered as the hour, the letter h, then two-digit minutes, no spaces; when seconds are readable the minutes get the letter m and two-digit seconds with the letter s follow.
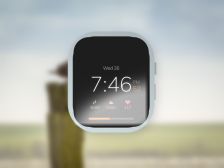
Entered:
7h46
